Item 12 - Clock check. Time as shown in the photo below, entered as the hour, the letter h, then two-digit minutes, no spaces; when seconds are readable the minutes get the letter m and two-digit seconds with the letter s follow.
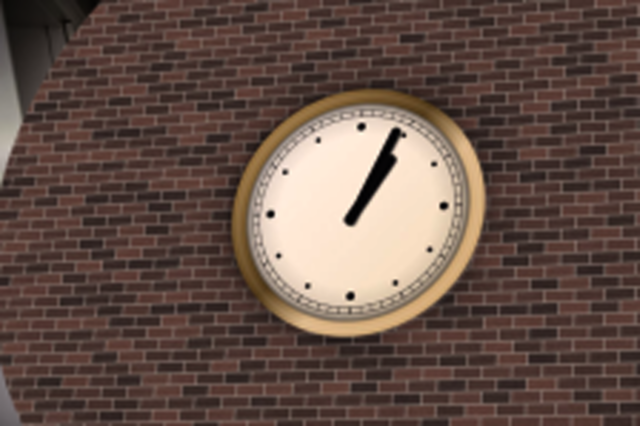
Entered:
1h04
